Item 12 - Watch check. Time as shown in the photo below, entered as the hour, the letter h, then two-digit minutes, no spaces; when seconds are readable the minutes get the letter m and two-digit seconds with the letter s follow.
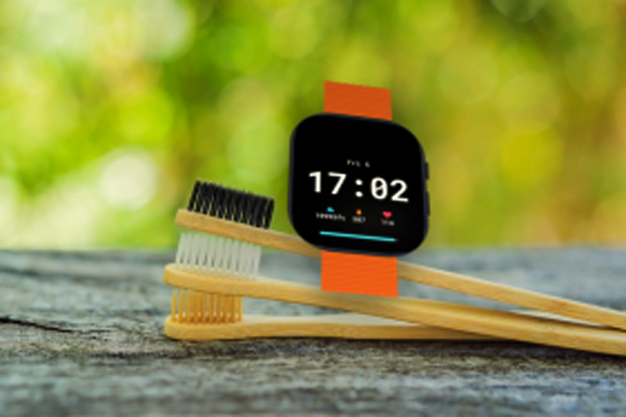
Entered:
17h02
